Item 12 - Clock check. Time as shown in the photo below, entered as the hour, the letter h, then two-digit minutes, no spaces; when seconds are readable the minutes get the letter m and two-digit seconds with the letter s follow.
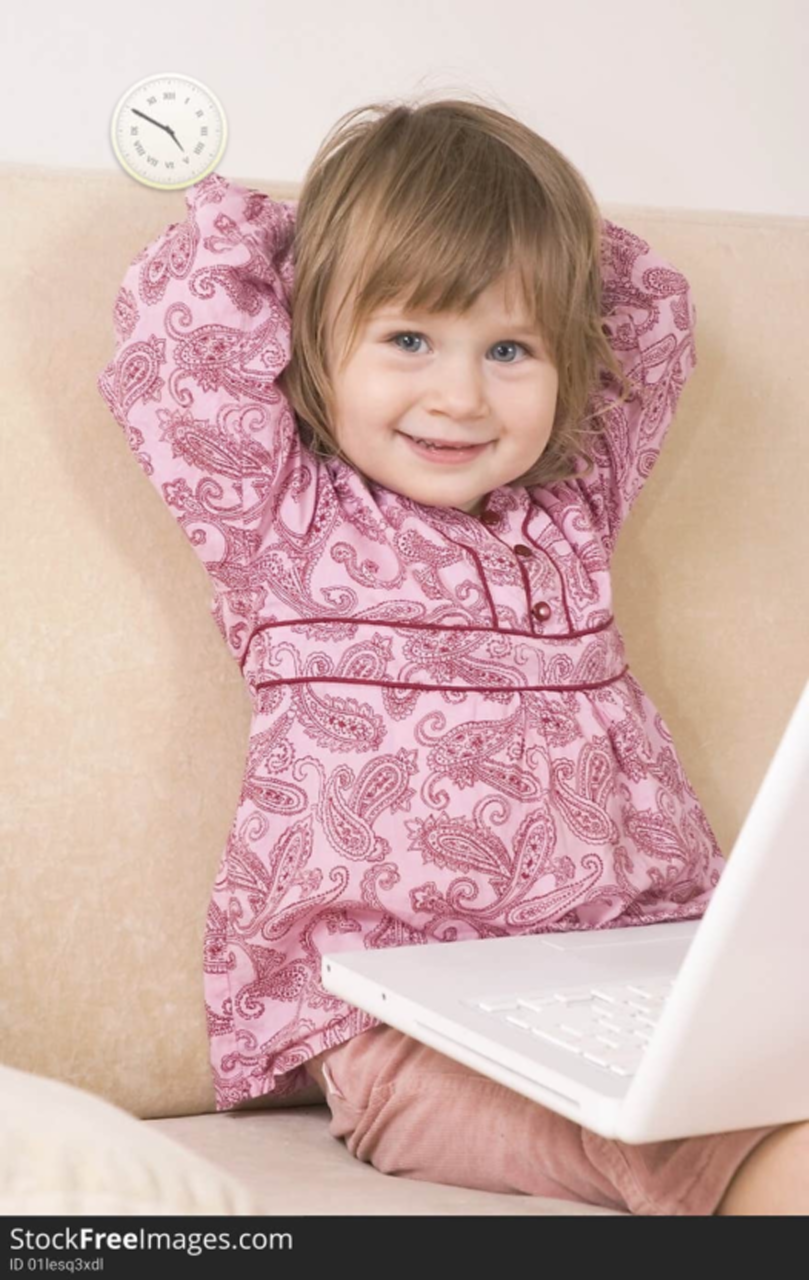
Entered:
4h50
